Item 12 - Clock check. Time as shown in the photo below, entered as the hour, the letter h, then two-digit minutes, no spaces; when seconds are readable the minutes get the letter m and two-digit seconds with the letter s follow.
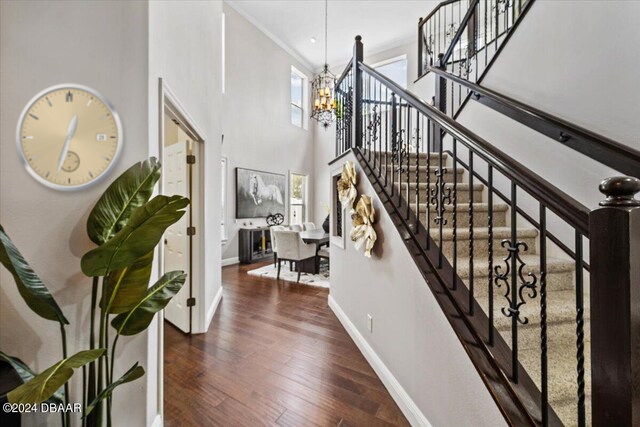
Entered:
12h33
